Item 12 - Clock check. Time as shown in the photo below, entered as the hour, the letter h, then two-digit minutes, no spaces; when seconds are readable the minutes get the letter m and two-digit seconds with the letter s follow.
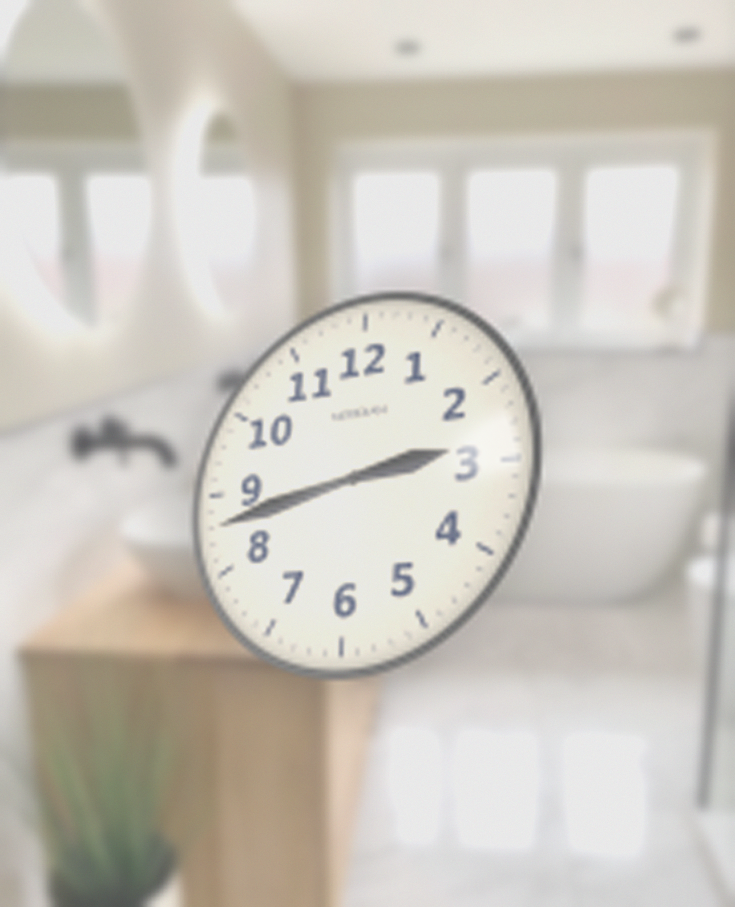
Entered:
2h43
